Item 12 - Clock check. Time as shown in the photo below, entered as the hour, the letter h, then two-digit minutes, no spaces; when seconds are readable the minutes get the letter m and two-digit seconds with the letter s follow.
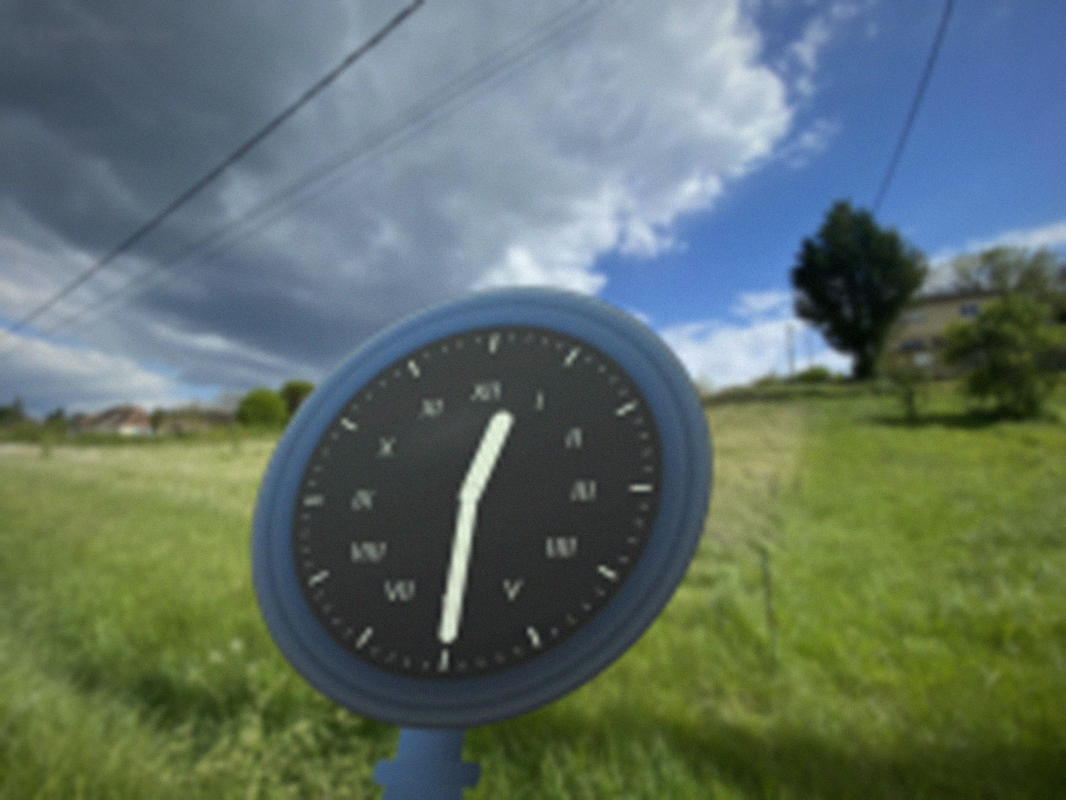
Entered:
12h30
